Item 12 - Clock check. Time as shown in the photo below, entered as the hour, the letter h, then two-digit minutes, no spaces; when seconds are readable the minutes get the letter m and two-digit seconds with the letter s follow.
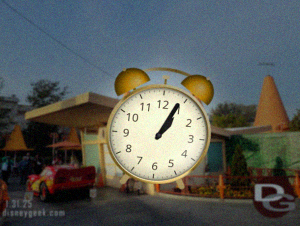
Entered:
1h04
